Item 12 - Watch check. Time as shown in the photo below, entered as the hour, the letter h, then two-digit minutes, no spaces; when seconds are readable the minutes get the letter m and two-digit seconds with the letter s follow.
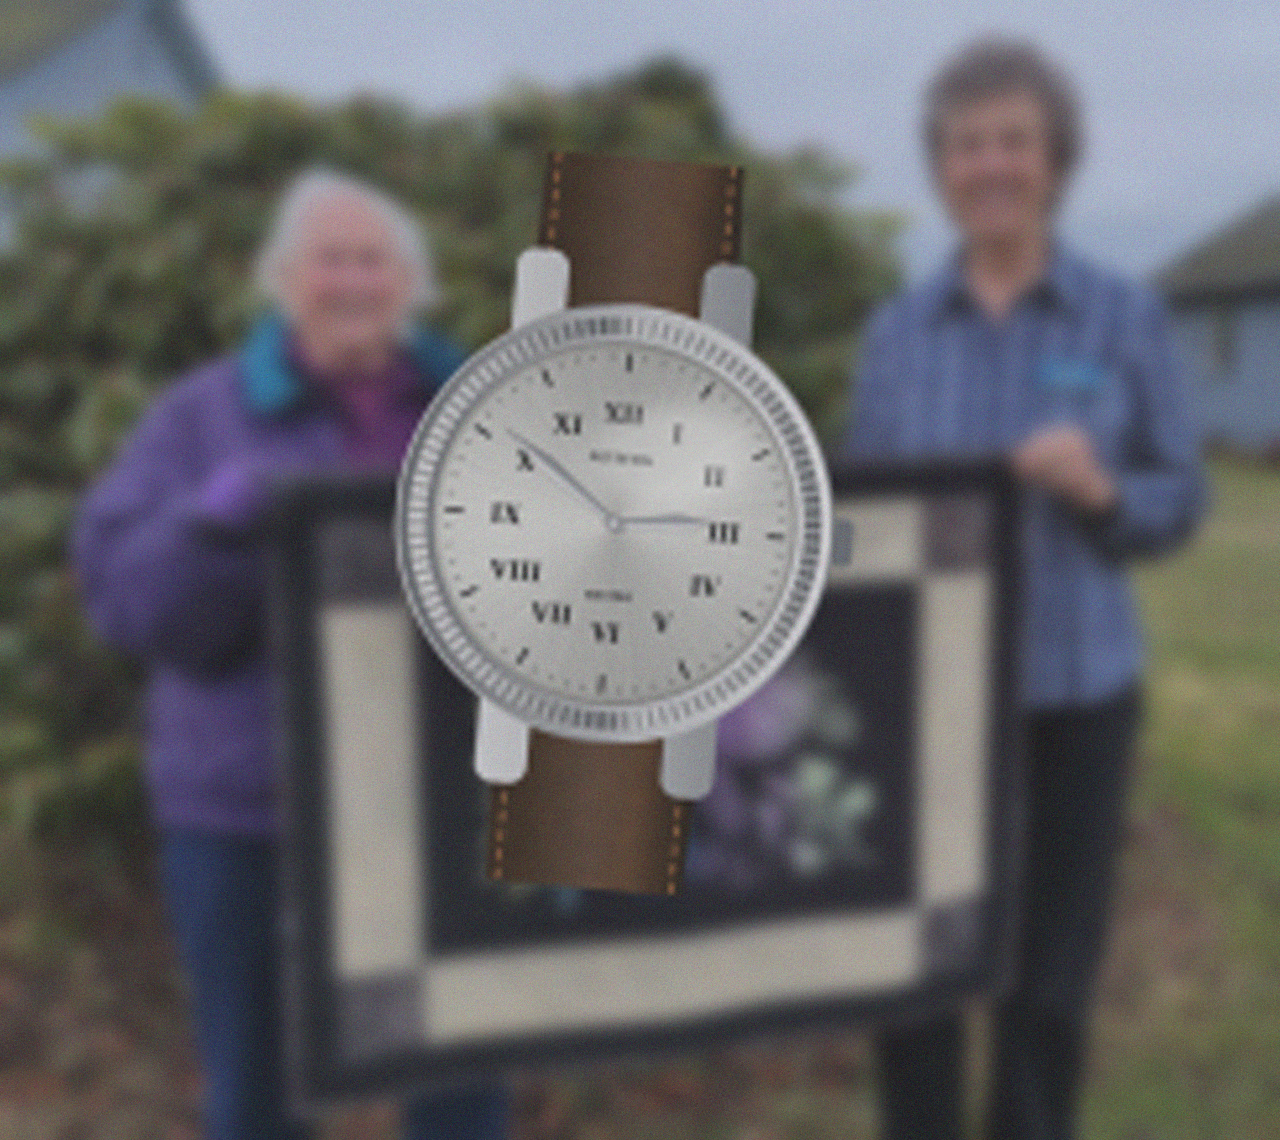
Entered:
2h51
